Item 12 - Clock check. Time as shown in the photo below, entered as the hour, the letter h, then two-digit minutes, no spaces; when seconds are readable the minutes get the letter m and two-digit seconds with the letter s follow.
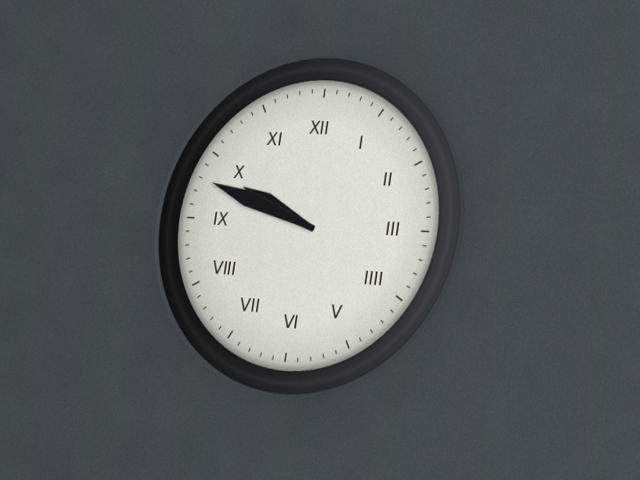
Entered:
9h48
